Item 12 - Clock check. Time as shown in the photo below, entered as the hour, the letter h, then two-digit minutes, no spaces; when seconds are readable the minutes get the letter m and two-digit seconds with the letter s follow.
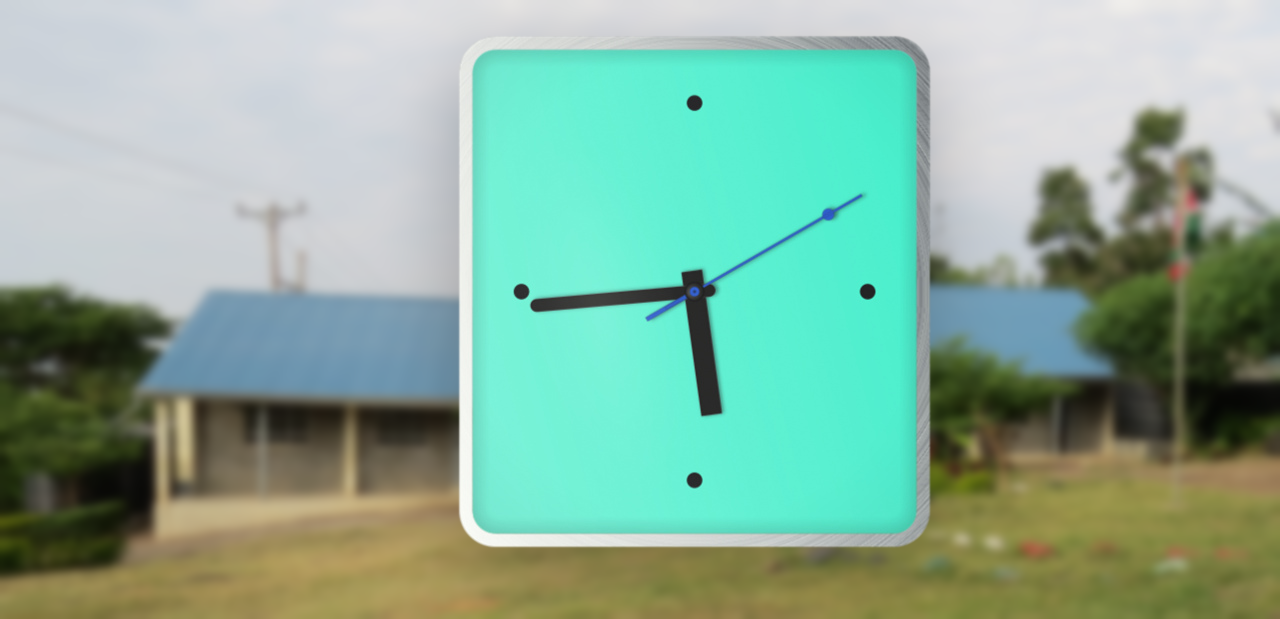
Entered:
5h44m10s
